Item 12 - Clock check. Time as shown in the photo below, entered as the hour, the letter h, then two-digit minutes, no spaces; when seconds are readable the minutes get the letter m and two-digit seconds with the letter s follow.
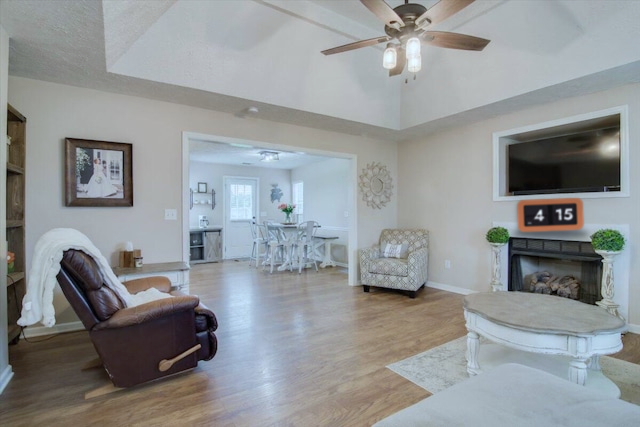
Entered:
4h15
